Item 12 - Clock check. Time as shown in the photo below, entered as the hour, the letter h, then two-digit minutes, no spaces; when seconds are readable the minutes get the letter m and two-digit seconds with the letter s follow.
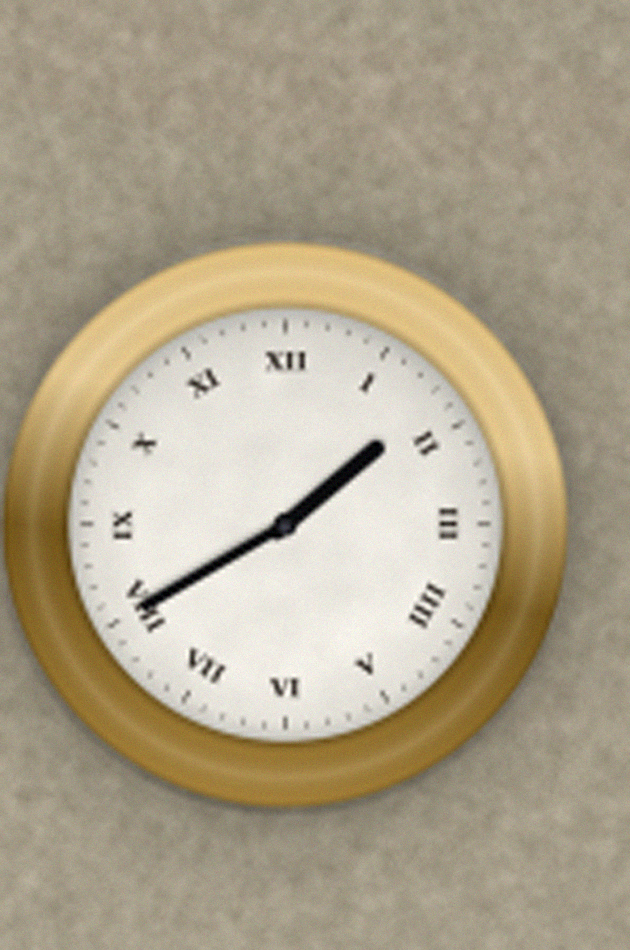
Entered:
1h40
